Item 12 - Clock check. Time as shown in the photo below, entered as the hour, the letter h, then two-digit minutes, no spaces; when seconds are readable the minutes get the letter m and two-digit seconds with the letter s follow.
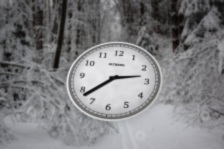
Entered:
2h38
